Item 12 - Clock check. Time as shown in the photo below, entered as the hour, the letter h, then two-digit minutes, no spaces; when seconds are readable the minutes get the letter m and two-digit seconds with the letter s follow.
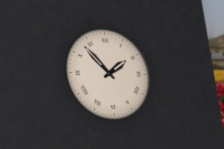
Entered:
1h53
